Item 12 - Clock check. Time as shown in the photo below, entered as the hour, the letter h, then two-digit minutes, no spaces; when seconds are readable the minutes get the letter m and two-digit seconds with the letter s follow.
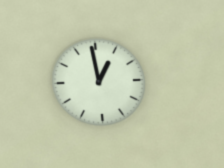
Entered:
12h59
